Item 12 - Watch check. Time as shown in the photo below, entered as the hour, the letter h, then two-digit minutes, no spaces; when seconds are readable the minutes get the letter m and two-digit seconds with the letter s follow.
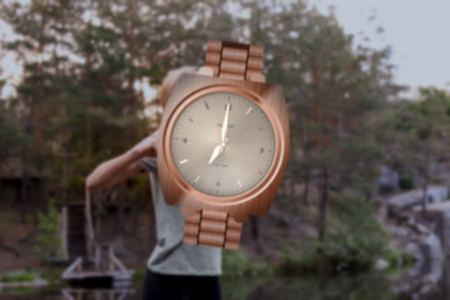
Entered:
7h00
